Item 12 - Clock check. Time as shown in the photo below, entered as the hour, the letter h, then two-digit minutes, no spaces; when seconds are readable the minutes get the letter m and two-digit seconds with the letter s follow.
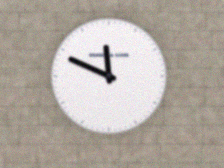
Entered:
11h49
